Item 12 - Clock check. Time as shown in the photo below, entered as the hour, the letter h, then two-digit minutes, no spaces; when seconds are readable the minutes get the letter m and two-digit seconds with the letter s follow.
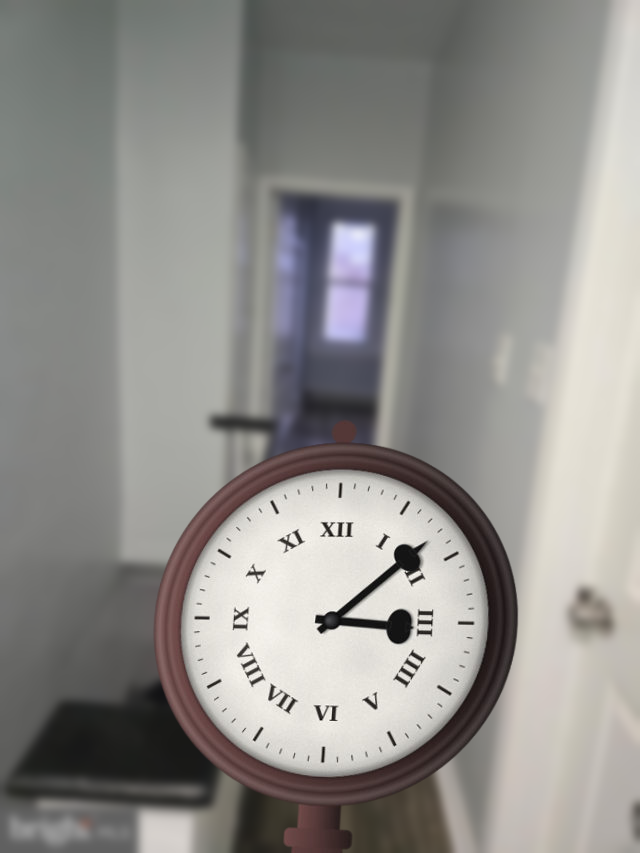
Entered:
3h08
